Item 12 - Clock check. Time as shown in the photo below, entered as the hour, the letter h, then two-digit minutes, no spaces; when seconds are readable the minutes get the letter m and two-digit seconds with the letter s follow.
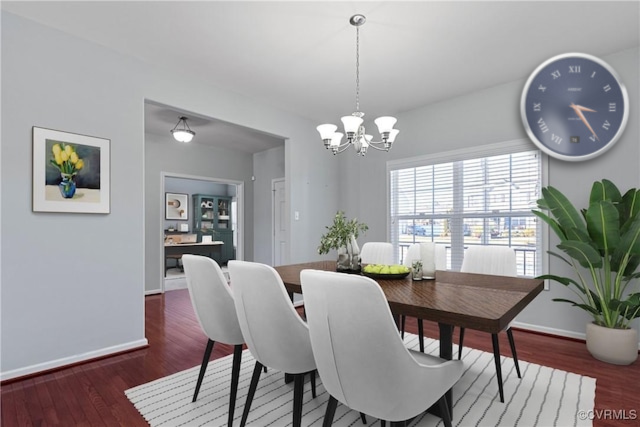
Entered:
3h24
